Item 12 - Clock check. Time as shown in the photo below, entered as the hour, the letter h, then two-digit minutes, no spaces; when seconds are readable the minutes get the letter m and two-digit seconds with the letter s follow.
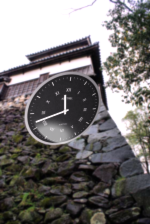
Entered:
11h42
